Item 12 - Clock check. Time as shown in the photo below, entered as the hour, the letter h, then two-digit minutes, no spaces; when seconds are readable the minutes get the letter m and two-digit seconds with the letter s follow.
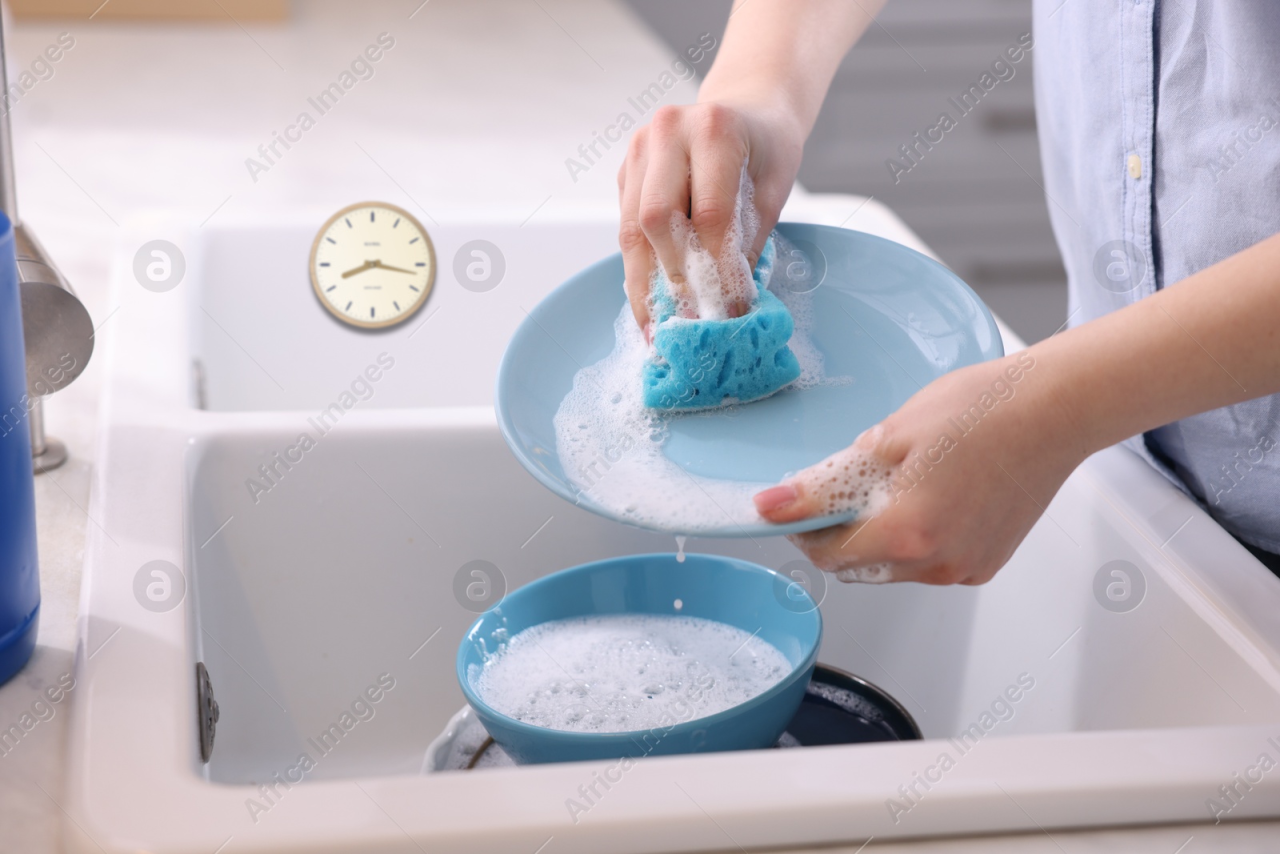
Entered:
8h17
